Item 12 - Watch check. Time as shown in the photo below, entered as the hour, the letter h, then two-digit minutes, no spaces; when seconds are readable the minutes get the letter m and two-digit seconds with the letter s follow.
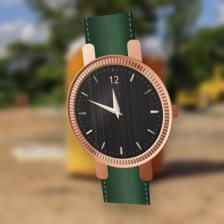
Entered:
11h49
